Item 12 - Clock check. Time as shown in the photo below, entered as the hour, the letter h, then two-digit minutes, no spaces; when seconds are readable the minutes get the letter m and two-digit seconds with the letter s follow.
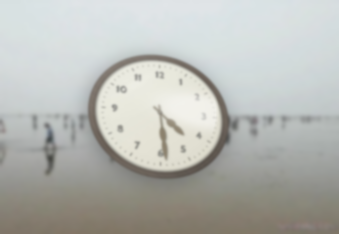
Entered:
4h29
